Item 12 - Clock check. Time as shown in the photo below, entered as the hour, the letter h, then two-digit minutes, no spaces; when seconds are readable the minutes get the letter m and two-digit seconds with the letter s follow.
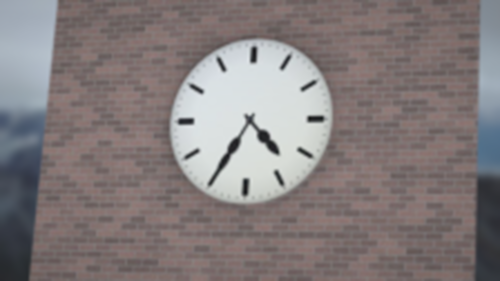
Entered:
4h35
